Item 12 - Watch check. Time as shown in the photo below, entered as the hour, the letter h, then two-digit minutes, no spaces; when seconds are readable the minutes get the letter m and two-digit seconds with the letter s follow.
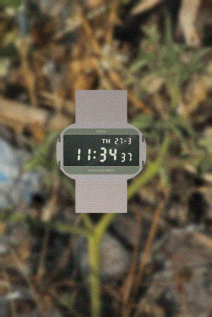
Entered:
11h34m37s
